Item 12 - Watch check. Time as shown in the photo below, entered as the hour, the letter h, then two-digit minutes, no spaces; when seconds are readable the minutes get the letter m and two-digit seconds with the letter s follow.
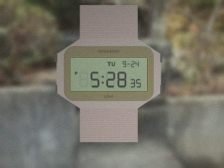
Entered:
5h28m35s
